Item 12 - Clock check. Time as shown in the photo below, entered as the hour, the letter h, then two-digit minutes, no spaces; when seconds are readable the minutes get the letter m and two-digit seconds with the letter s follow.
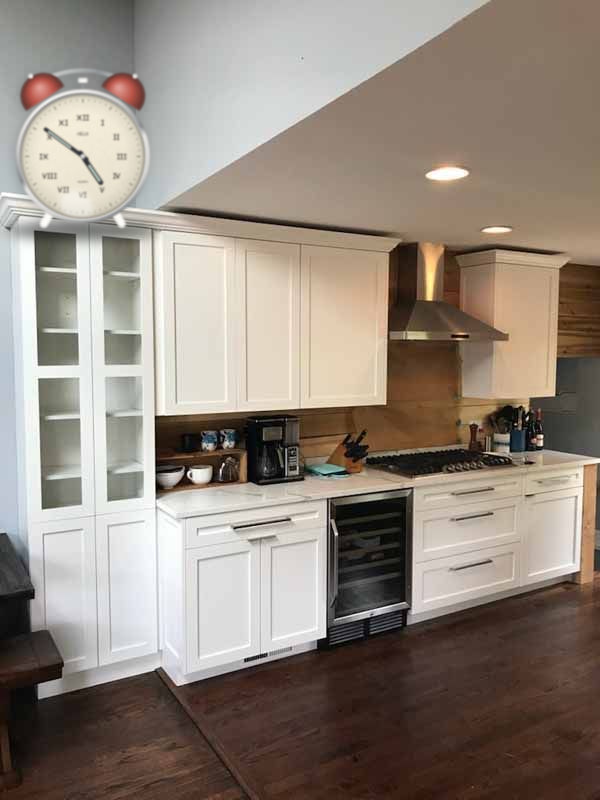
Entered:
4h51
